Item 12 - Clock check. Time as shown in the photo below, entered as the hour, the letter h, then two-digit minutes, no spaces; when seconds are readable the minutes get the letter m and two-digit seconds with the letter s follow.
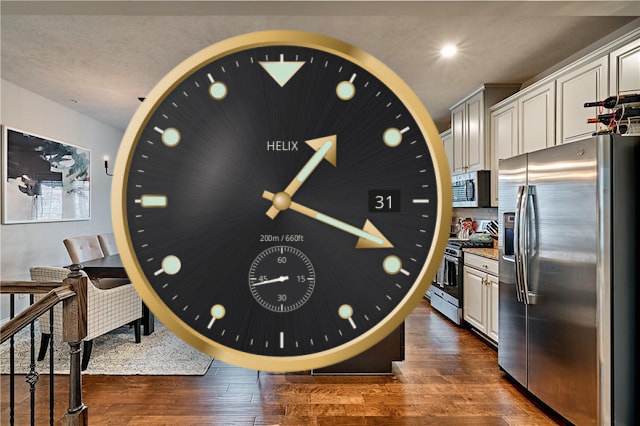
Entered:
1h18m43s
